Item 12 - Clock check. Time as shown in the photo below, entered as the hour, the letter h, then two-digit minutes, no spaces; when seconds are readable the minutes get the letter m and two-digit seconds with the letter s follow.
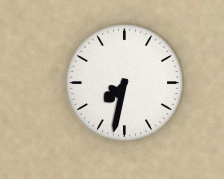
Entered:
7h32
